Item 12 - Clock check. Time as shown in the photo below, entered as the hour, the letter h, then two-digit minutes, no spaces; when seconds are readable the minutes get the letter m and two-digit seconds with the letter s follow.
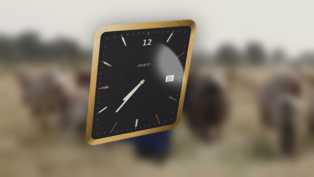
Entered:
7h37
